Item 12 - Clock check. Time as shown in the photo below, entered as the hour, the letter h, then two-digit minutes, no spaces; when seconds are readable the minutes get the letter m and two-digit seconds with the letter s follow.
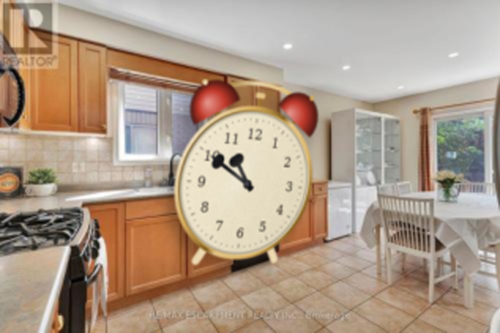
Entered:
10h50
